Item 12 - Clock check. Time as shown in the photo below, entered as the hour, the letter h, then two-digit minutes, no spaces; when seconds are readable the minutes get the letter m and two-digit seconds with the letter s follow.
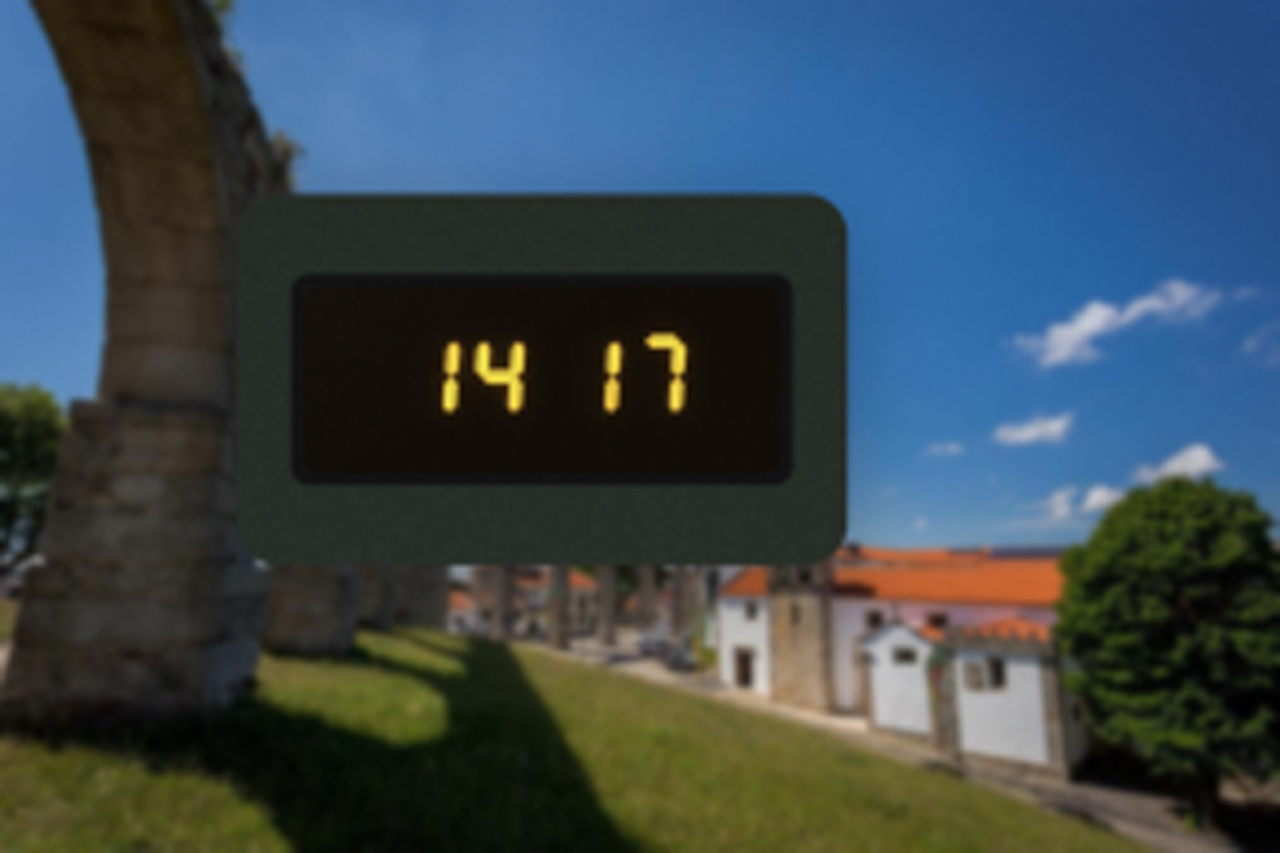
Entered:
14h17
